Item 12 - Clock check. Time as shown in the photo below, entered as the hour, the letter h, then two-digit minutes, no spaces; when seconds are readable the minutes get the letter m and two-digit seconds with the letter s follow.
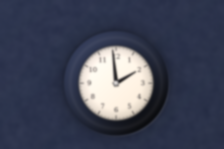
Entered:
1h59
